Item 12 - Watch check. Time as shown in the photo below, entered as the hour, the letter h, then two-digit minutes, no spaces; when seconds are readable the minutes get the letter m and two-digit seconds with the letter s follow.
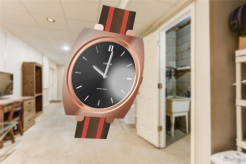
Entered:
10h01
